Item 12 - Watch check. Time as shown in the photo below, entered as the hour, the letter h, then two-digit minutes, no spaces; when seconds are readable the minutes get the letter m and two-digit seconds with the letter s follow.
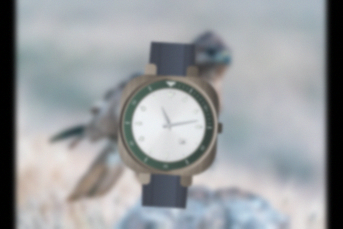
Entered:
11h13
